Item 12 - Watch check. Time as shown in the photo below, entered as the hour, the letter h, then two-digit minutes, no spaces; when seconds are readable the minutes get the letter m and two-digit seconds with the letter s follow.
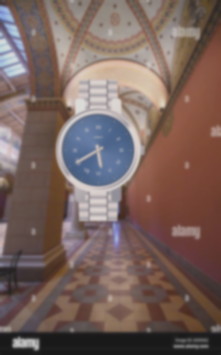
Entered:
5h40
